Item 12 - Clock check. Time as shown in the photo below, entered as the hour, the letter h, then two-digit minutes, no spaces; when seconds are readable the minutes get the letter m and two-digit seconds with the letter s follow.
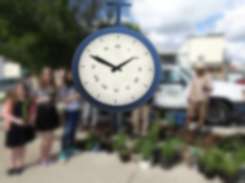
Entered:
1h49
